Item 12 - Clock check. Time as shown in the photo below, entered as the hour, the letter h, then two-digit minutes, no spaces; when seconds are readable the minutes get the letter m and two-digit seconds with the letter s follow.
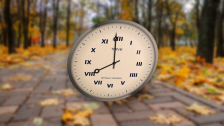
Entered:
7h59
